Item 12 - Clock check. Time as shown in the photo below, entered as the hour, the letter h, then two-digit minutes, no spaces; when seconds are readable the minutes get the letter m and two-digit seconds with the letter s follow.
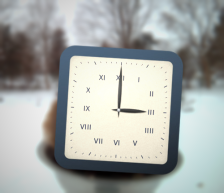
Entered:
3h00
